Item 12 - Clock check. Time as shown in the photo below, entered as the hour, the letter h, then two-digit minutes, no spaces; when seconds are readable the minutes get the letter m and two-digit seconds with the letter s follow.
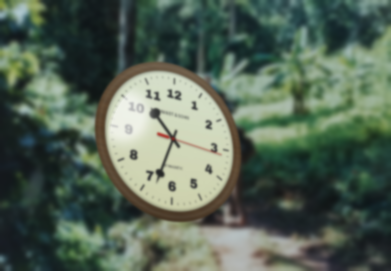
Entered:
10h33m16s
